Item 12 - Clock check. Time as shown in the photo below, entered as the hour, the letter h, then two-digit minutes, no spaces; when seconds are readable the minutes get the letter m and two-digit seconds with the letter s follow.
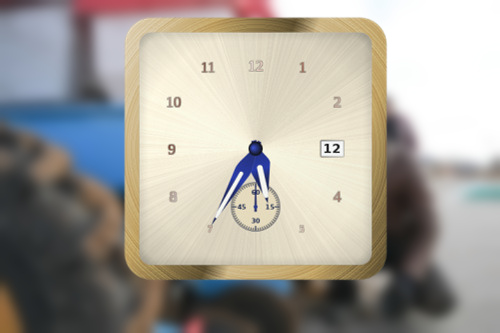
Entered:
5h35
